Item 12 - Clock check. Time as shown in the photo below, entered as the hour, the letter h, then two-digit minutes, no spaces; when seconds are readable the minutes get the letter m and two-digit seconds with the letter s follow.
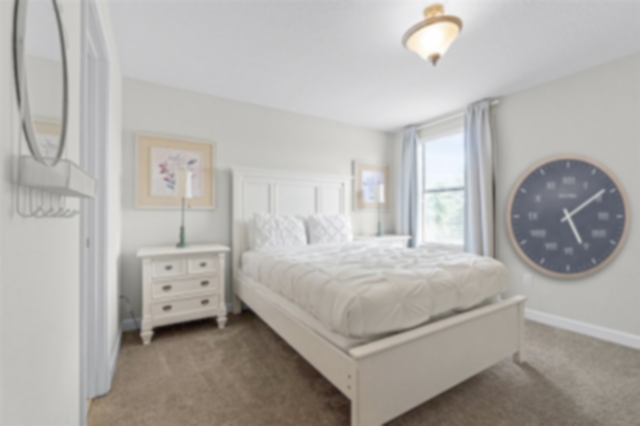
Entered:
5h09
